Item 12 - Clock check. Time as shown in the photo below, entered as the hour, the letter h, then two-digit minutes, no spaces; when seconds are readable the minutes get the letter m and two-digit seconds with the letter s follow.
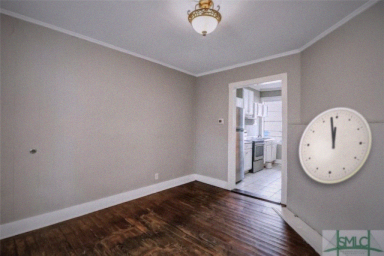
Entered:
11h58
